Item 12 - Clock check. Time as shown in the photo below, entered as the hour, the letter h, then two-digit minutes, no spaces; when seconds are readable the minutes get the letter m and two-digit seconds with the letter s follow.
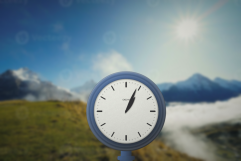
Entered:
1h04
